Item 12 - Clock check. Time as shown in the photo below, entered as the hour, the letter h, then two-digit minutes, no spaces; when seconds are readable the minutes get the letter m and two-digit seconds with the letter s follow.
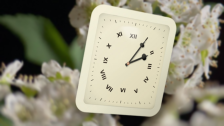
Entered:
2h05
